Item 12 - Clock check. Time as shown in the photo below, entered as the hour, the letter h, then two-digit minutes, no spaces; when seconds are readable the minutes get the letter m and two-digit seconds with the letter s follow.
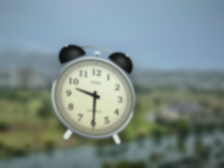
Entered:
9h30
